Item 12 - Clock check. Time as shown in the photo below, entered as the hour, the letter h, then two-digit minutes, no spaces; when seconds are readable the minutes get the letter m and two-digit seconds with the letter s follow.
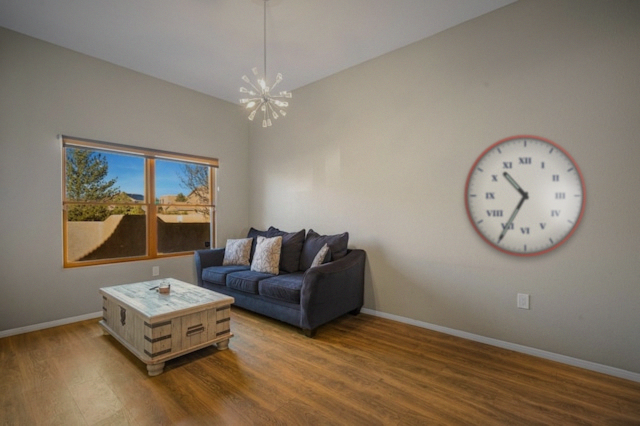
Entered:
10h35
